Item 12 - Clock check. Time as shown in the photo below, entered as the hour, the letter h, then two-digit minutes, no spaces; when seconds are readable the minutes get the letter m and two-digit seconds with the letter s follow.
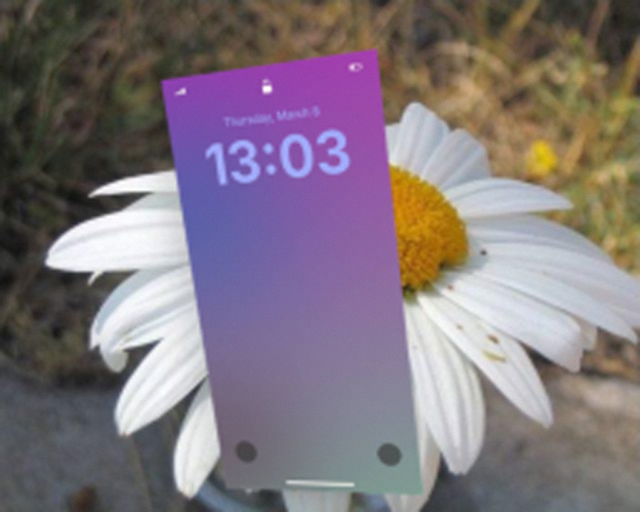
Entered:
13h03
